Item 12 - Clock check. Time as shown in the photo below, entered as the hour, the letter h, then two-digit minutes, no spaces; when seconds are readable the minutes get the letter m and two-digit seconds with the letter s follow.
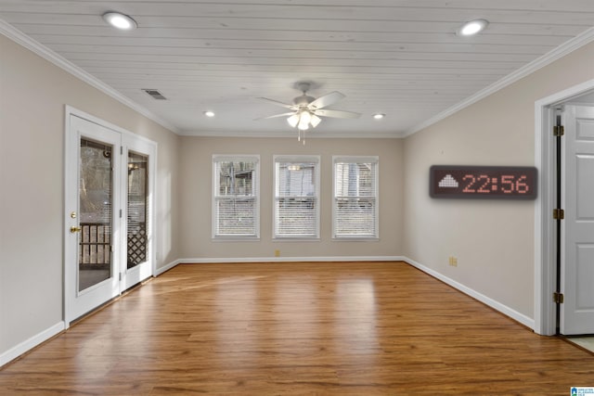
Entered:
22h56
